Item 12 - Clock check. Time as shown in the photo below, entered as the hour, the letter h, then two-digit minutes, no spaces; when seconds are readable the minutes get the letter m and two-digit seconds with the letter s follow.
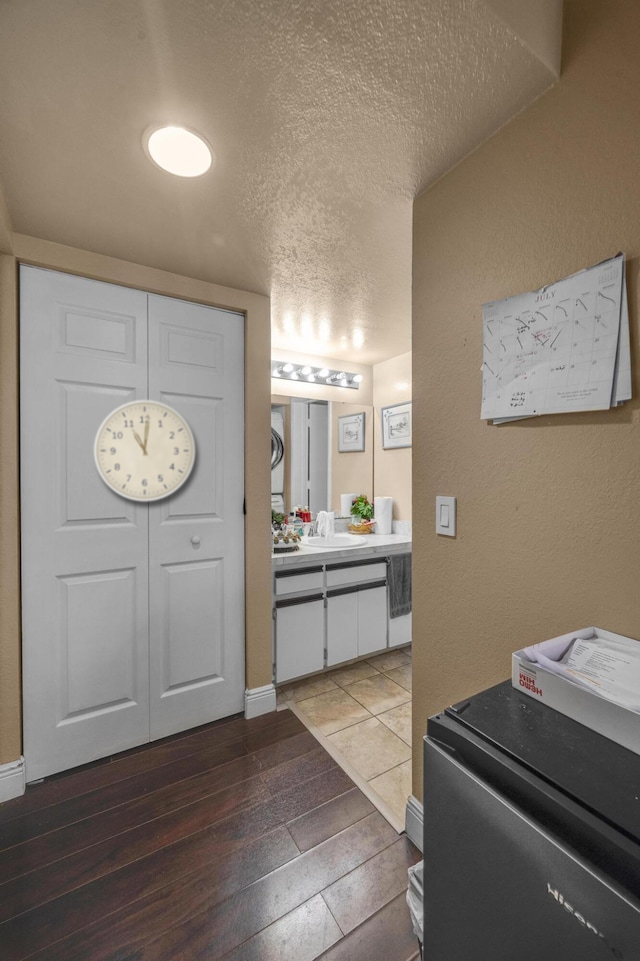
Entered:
11h01
